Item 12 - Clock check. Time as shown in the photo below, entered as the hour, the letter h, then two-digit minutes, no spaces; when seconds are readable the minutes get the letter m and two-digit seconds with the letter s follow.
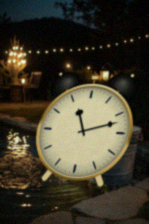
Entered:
11h12
